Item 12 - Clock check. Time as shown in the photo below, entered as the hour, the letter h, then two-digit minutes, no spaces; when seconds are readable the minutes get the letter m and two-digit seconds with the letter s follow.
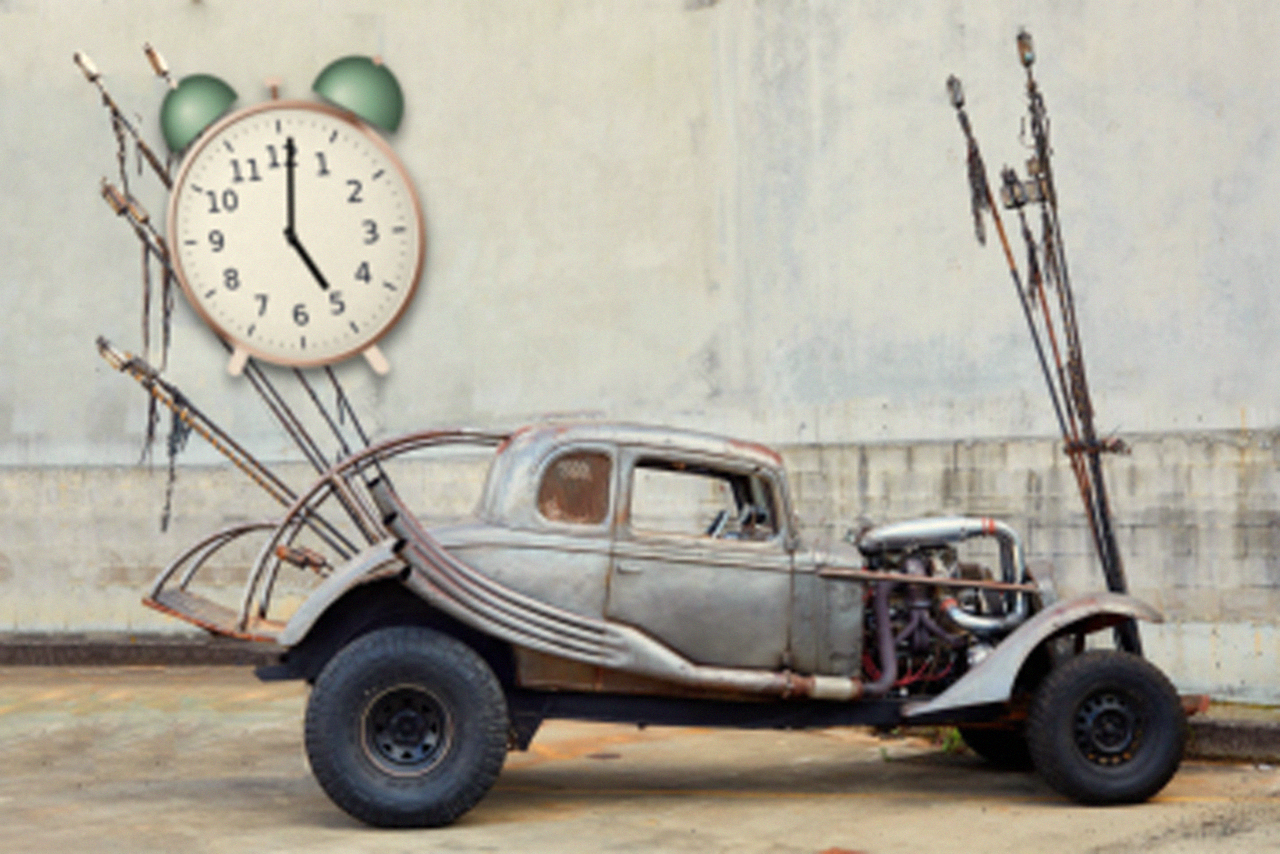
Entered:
5h01
